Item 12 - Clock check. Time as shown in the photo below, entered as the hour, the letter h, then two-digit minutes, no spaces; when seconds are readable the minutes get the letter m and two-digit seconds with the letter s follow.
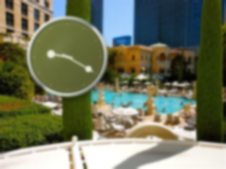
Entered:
9h20
